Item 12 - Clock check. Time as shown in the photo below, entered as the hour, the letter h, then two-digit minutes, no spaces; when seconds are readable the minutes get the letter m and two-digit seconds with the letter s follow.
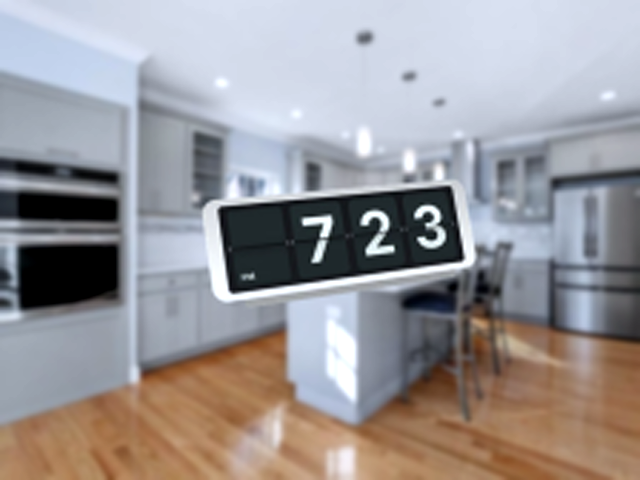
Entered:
7h23
